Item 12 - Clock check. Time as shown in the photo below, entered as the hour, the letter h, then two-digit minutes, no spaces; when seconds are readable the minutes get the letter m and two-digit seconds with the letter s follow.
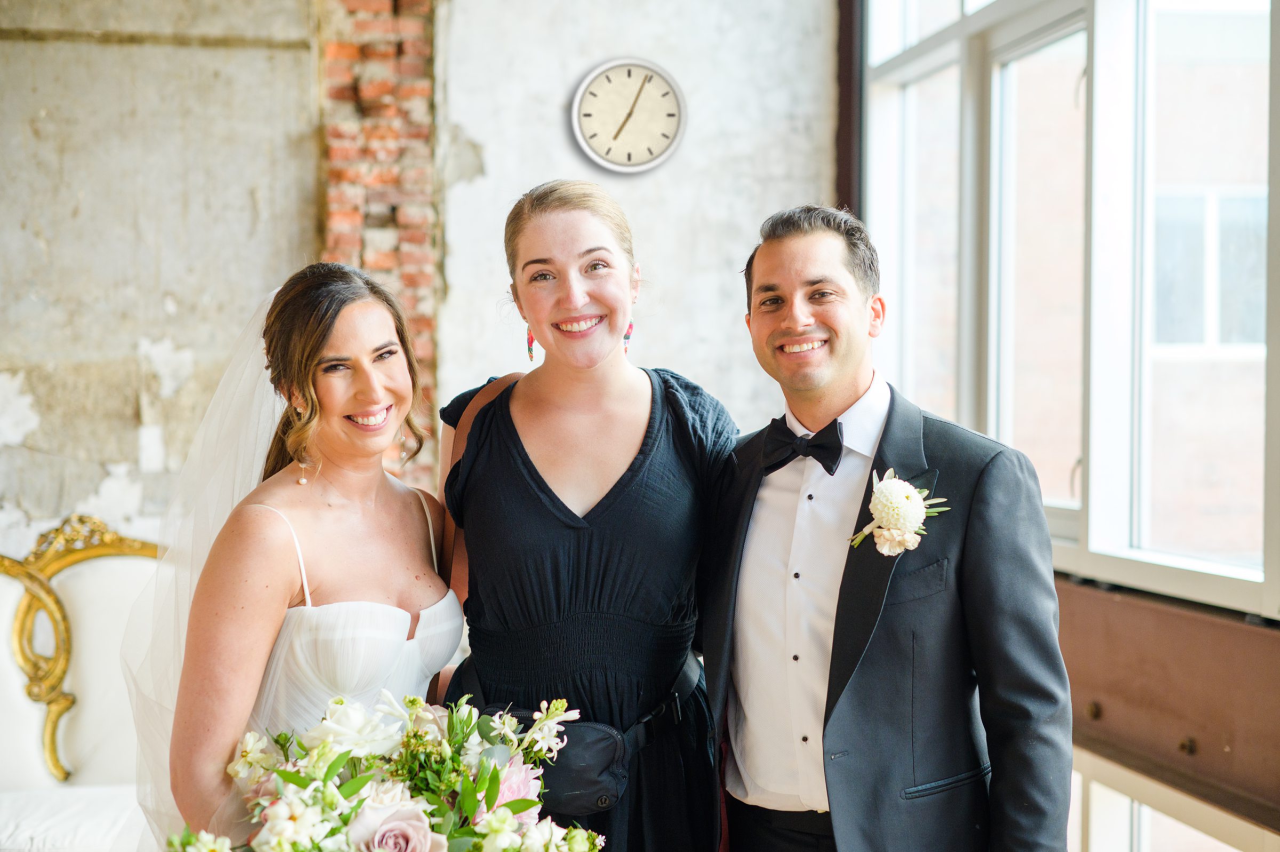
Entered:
7h04
